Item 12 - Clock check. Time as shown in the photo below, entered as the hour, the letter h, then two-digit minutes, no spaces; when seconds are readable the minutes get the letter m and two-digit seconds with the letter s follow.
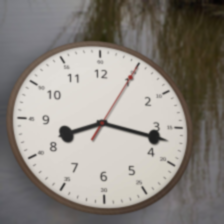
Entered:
8h17m05s
